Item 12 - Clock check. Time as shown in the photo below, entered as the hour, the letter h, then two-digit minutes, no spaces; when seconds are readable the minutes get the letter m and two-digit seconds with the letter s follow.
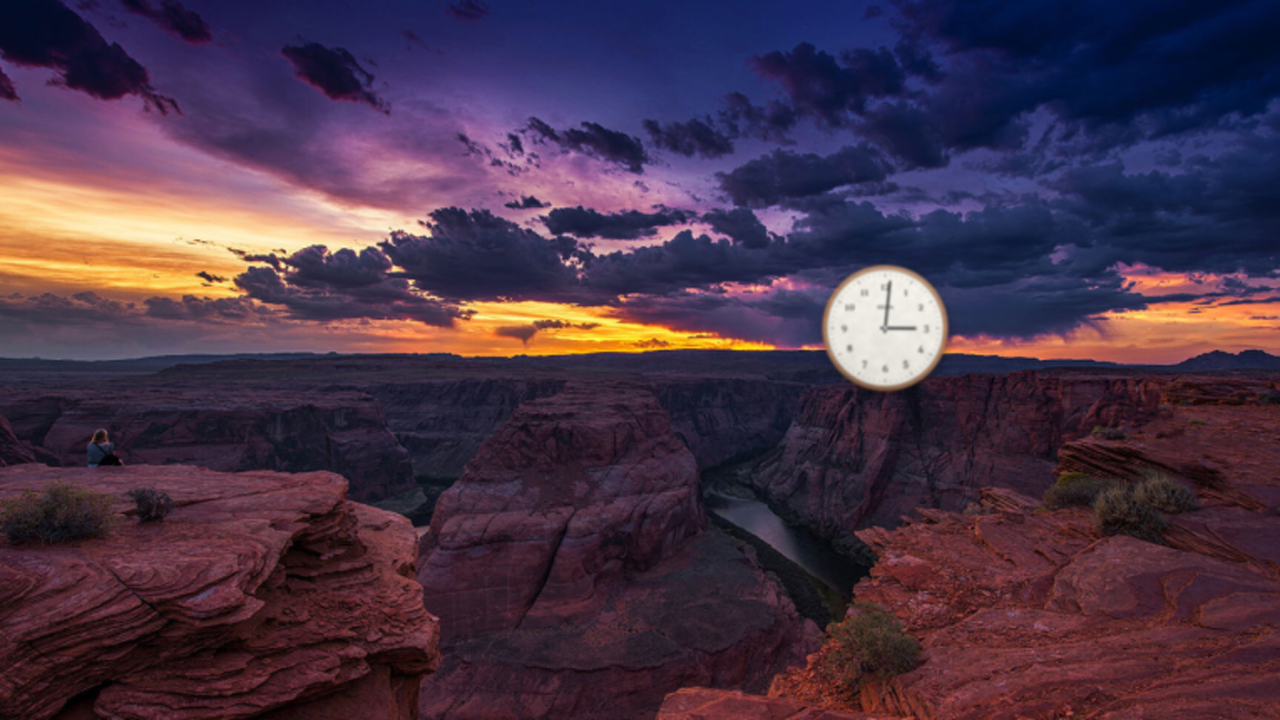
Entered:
3h01
